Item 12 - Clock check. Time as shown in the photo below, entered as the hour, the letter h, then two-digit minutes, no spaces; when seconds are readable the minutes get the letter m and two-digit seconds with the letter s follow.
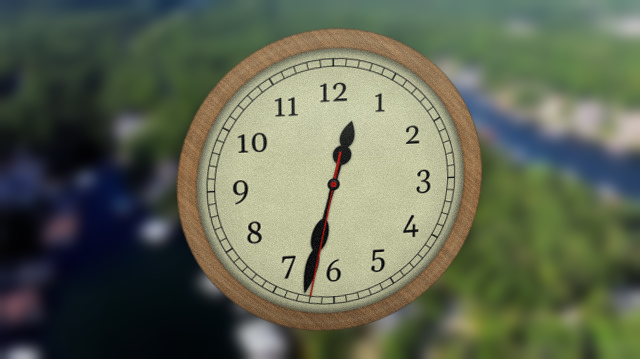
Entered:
12h32m32s
